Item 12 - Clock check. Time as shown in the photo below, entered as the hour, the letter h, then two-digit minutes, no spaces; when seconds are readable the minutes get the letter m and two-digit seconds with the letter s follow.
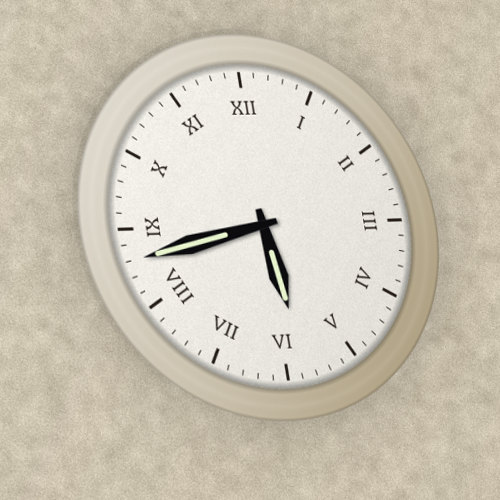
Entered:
5h43
